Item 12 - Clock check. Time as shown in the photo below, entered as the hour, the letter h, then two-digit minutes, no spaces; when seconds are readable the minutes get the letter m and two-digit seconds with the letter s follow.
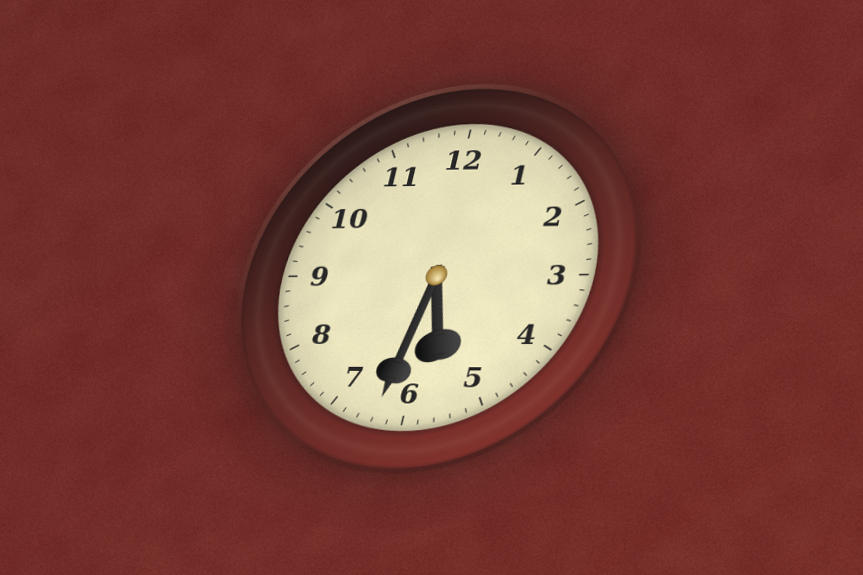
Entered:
5h32
